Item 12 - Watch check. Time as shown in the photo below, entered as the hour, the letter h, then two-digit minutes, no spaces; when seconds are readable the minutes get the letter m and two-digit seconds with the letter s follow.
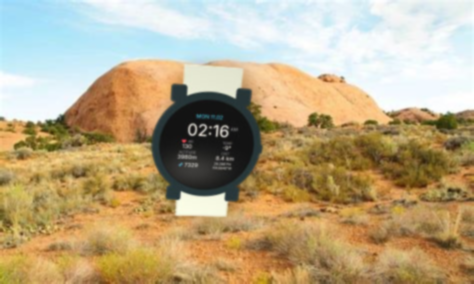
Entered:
2h16
